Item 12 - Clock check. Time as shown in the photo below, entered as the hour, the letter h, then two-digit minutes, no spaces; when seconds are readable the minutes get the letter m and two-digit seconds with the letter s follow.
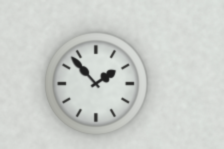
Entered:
1h53
